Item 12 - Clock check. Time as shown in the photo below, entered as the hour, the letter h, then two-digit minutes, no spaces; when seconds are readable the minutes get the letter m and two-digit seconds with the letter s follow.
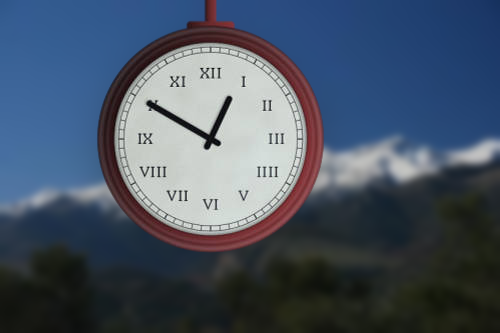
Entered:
12h50
